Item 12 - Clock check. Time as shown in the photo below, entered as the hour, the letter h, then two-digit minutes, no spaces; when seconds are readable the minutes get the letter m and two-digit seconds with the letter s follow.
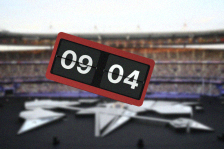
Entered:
9h04
